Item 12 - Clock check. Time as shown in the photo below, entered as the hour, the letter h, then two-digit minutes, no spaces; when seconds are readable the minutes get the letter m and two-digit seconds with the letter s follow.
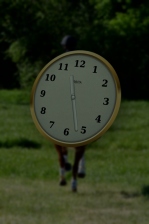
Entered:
11h27
